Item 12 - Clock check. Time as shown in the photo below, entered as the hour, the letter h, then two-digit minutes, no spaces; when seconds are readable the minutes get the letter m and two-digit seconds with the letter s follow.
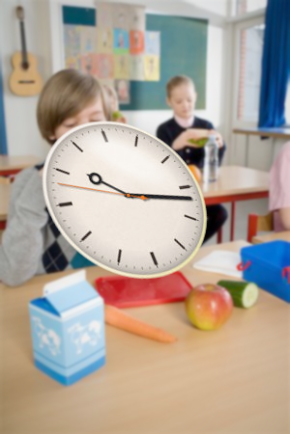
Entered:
10h16m48s
